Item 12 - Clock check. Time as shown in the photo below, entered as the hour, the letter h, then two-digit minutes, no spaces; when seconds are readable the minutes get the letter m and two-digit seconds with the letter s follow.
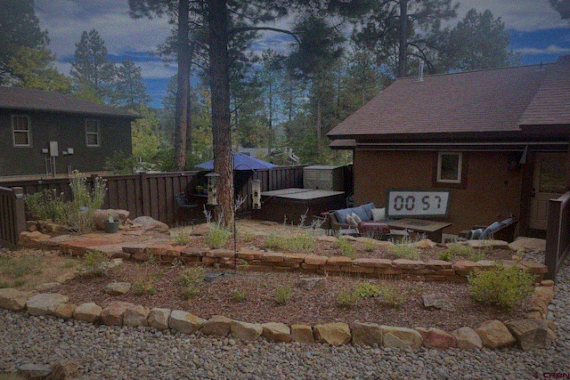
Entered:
0h57
